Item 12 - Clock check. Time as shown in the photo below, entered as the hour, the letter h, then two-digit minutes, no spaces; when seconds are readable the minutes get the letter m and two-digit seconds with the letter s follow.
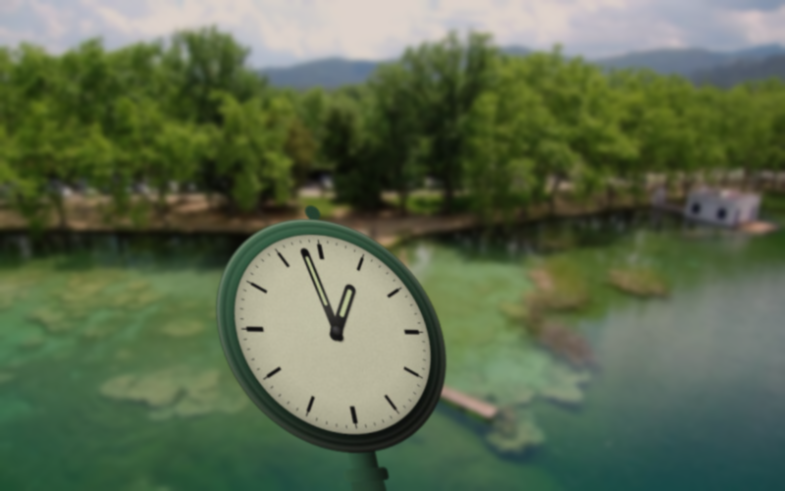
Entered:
12h58
